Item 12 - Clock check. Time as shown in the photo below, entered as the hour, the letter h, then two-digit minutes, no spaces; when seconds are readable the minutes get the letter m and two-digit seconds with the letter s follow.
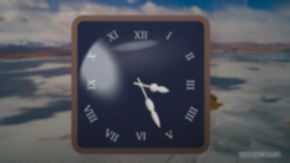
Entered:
3h26
